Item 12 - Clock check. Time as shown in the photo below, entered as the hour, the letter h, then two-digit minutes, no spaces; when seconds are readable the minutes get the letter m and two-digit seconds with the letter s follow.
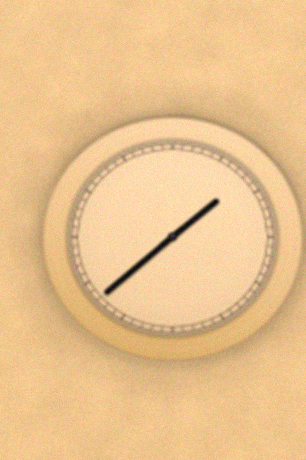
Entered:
1h38
